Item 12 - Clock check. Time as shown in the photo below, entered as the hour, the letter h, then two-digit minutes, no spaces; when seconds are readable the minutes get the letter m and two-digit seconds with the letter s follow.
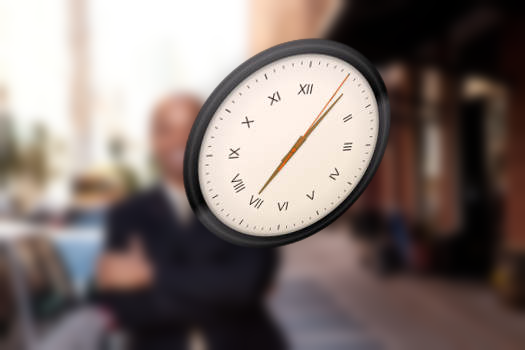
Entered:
7h06m05s
